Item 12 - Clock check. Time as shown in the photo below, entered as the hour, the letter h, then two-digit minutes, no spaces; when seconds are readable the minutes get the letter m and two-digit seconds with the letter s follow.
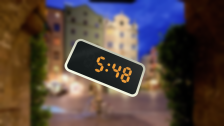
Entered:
5h48
